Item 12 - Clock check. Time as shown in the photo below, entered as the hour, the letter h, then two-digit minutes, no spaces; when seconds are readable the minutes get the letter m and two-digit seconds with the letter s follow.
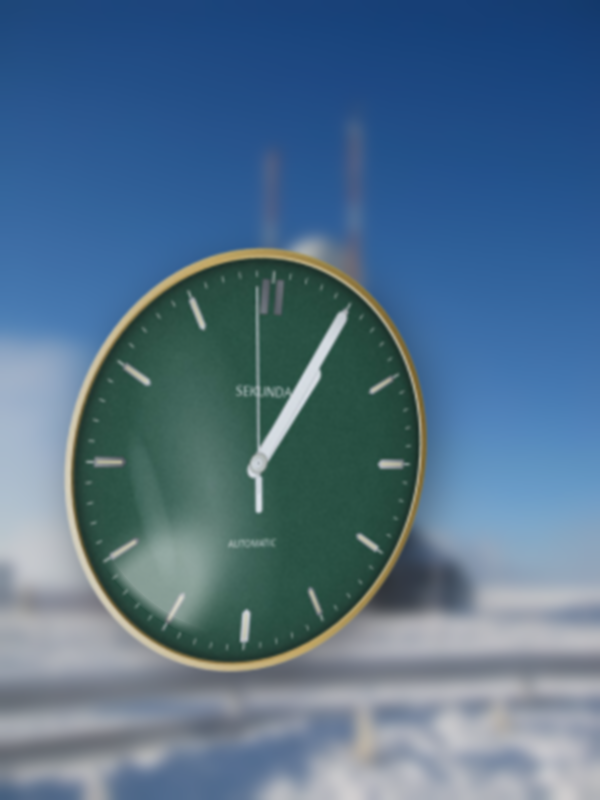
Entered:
1h04m59s
